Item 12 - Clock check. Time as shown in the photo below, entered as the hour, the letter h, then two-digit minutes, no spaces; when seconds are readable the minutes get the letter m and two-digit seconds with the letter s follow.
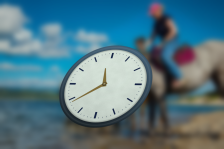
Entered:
11h39
